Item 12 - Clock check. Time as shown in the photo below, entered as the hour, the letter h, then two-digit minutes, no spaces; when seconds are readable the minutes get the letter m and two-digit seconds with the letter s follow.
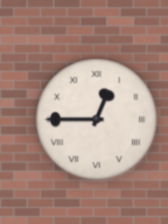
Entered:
12h45
